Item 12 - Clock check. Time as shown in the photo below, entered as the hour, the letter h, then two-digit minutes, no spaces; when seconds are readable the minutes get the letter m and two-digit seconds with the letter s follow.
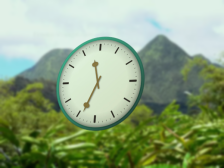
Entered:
11h34
